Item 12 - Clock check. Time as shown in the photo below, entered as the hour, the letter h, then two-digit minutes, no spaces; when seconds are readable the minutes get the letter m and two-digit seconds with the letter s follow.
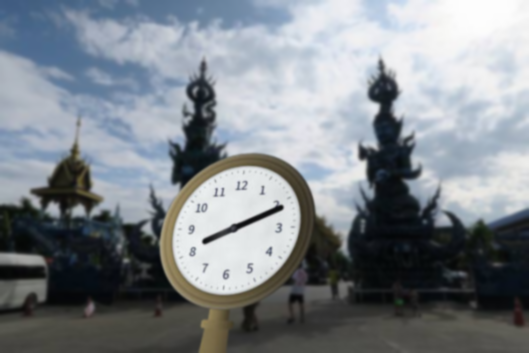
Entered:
8h11
